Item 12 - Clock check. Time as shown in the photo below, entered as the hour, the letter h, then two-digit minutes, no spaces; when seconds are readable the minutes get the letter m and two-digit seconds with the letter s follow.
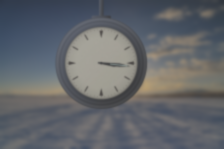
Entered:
3h16
